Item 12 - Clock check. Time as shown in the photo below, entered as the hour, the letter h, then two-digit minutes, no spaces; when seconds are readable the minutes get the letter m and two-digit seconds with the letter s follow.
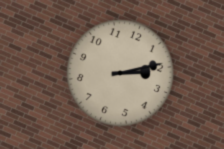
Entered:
2h09
